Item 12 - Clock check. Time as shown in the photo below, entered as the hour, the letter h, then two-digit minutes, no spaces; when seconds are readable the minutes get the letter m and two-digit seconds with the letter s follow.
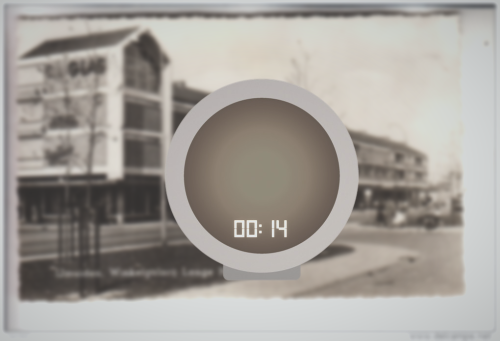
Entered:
0h14
